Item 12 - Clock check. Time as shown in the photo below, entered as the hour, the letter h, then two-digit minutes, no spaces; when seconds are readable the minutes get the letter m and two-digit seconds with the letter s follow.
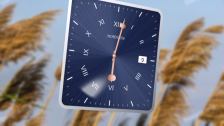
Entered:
6h02
